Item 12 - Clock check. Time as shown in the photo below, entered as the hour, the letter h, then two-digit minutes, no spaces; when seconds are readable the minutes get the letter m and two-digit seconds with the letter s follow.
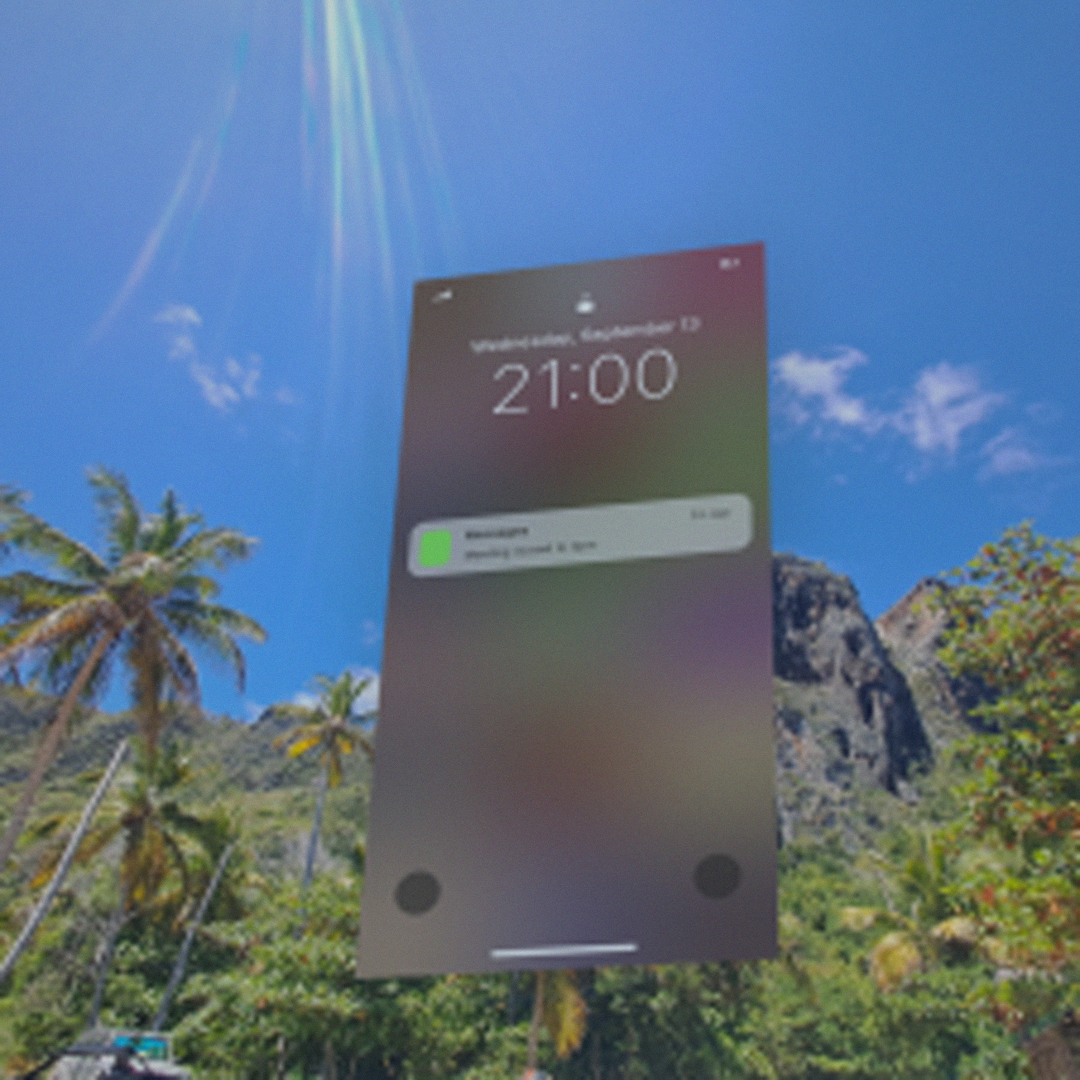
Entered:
21h00
